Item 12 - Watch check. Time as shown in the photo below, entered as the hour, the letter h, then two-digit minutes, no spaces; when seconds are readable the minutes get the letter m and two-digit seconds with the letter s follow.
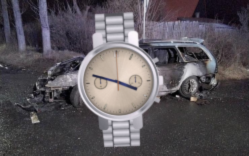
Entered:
3h48
